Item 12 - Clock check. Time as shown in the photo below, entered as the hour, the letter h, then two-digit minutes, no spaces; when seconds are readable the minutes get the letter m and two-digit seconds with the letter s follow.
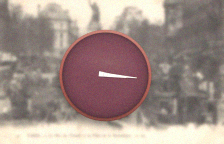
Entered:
3h16
